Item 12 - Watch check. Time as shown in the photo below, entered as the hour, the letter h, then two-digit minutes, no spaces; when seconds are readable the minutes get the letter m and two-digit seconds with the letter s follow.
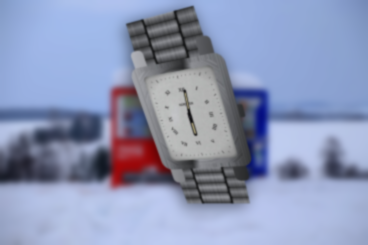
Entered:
6h01
